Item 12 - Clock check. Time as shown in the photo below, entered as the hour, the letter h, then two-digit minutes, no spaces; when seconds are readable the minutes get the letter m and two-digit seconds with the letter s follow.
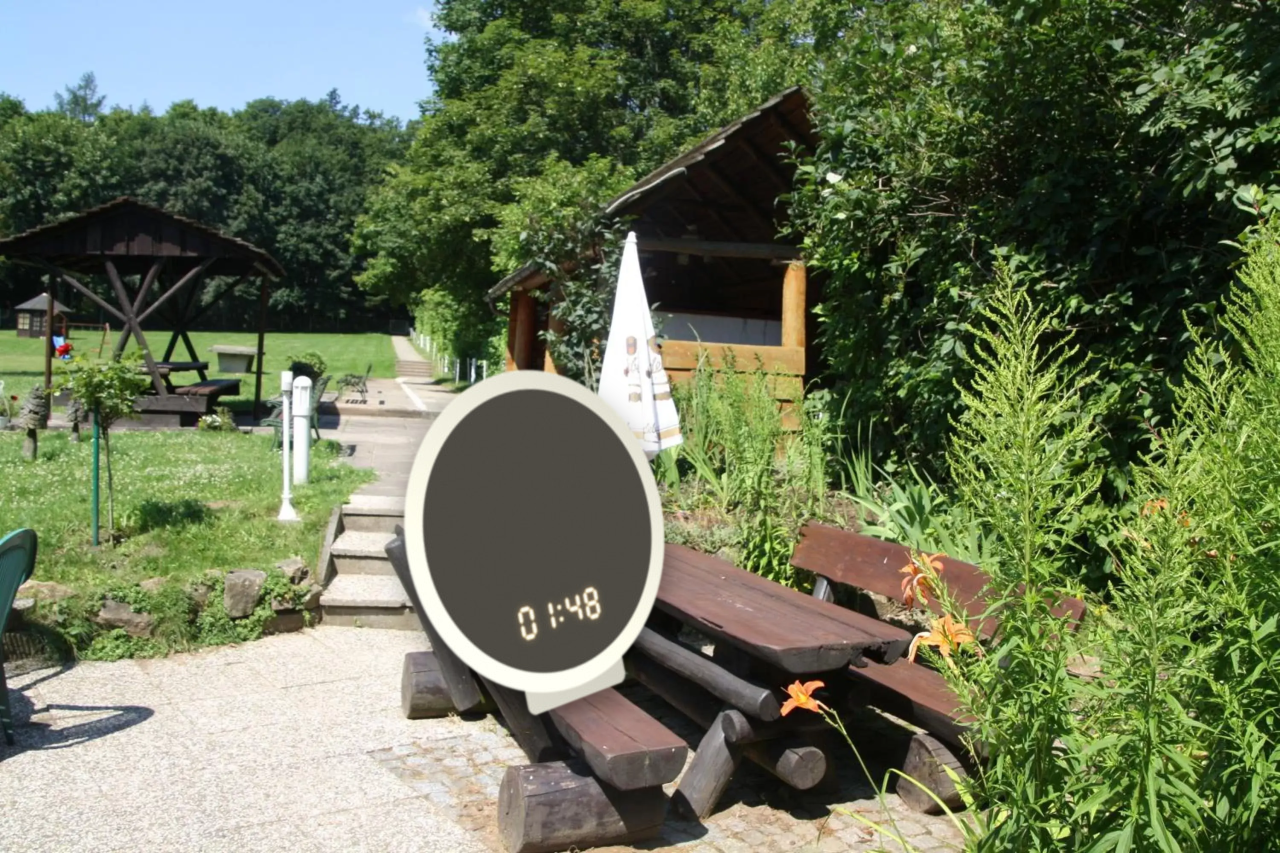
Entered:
1h48
